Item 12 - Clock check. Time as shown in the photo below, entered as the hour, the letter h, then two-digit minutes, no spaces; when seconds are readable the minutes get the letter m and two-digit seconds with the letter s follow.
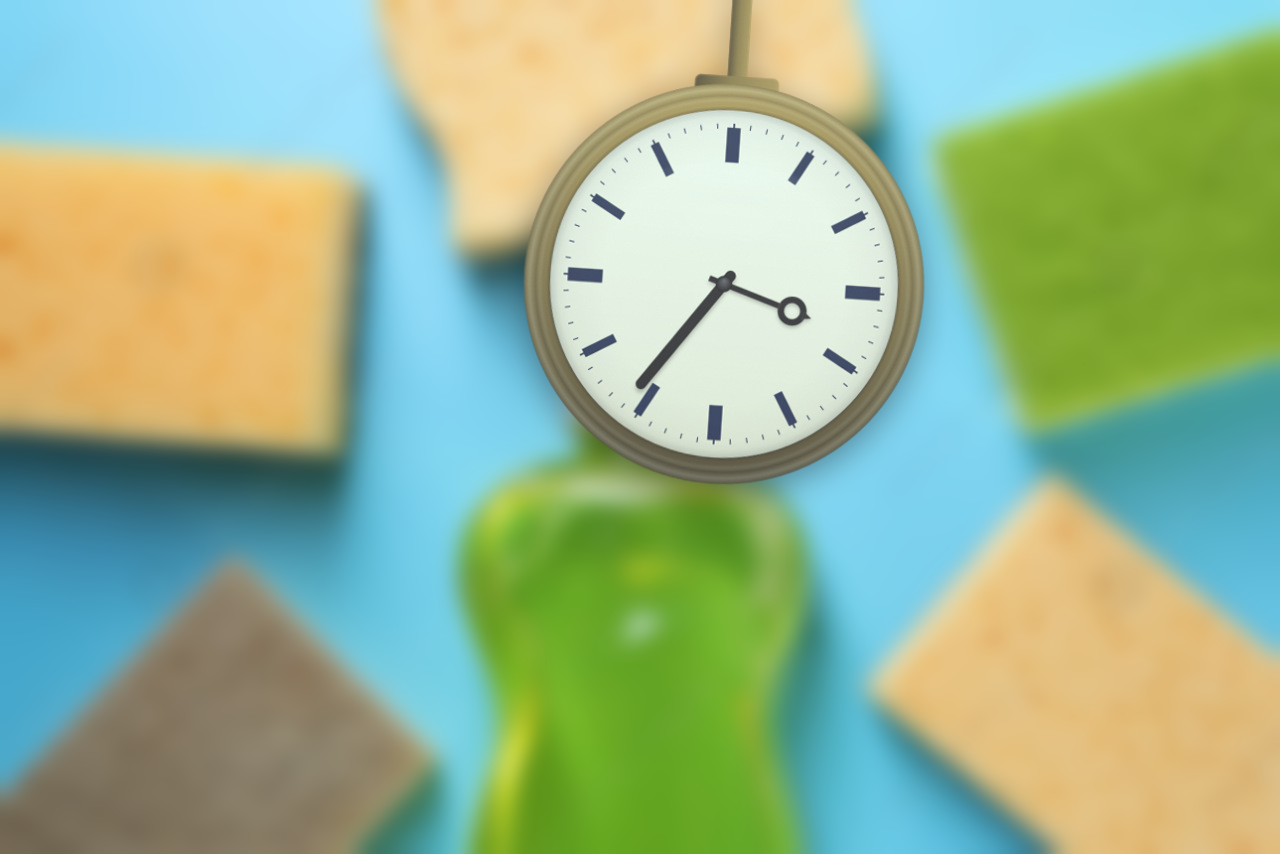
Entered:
3h36
